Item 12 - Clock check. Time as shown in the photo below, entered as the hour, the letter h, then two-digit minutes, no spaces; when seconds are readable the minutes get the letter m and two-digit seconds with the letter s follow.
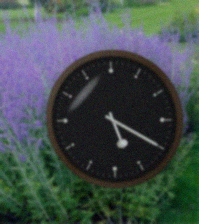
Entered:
5h20
